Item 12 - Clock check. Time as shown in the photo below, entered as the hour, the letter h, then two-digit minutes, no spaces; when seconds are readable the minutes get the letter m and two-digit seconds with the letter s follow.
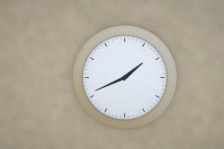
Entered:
1h41
